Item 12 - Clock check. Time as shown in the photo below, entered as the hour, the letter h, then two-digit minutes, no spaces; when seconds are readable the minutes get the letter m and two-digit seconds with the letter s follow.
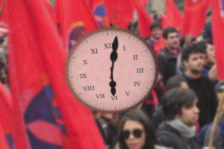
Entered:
6h02
